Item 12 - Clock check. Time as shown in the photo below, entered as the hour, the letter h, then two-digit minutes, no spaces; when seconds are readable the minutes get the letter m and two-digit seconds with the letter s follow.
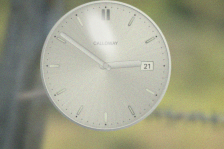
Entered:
2h51
